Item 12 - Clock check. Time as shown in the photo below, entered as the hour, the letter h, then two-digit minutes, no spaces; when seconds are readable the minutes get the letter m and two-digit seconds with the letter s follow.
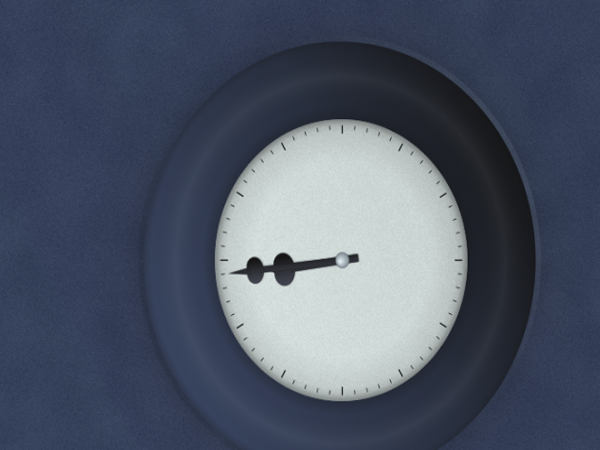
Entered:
8h44
